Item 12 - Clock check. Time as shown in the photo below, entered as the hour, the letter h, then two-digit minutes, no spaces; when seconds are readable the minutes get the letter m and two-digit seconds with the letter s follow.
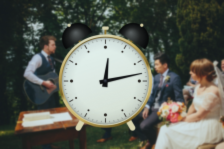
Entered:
12h13
